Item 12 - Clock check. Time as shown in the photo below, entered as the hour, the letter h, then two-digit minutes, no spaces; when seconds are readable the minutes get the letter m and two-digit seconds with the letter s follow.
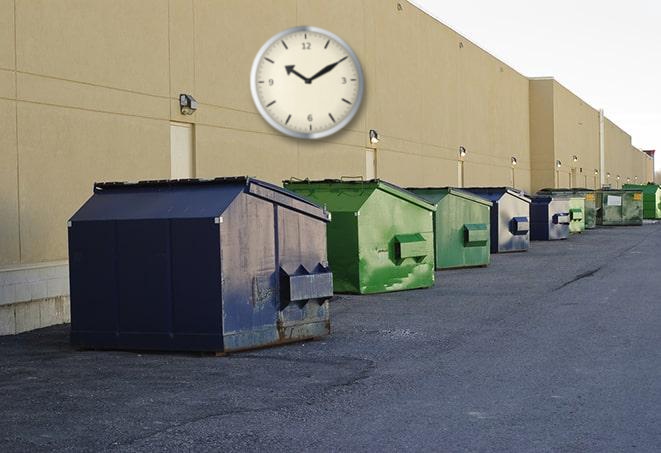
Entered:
10h10
